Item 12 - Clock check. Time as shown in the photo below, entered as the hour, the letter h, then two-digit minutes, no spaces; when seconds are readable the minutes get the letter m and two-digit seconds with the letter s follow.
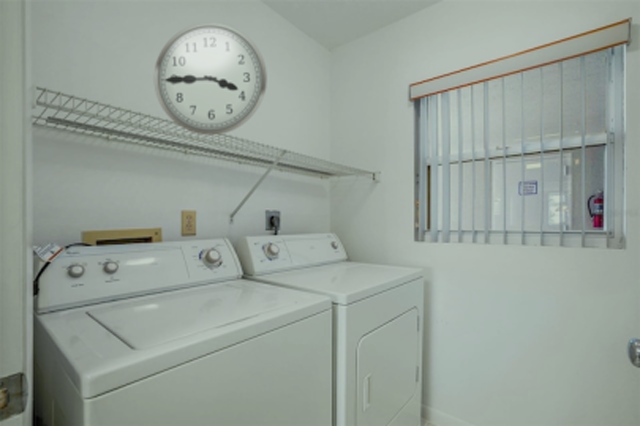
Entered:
3h45
